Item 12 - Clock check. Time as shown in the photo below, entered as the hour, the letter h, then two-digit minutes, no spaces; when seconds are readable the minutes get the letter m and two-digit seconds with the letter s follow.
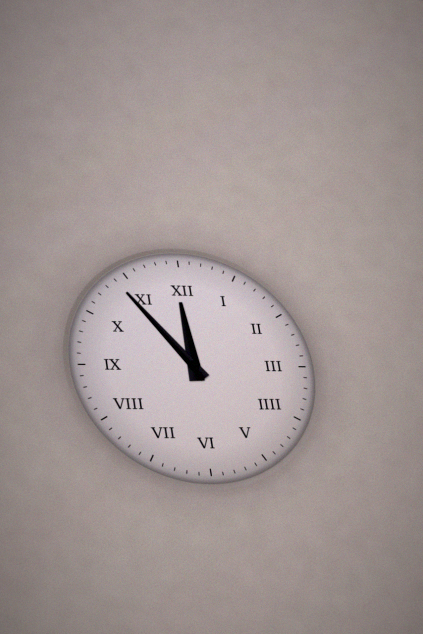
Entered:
11h54
